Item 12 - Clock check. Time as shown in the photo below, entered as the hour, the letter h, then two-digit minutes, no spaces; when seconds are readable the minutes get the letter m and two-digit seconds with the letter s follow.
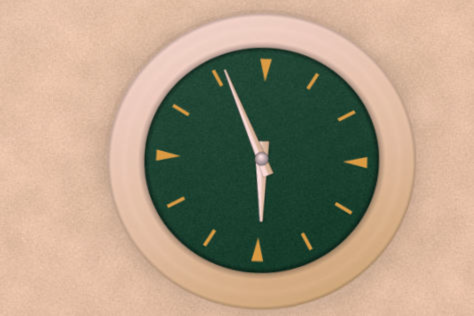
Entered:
5h56
